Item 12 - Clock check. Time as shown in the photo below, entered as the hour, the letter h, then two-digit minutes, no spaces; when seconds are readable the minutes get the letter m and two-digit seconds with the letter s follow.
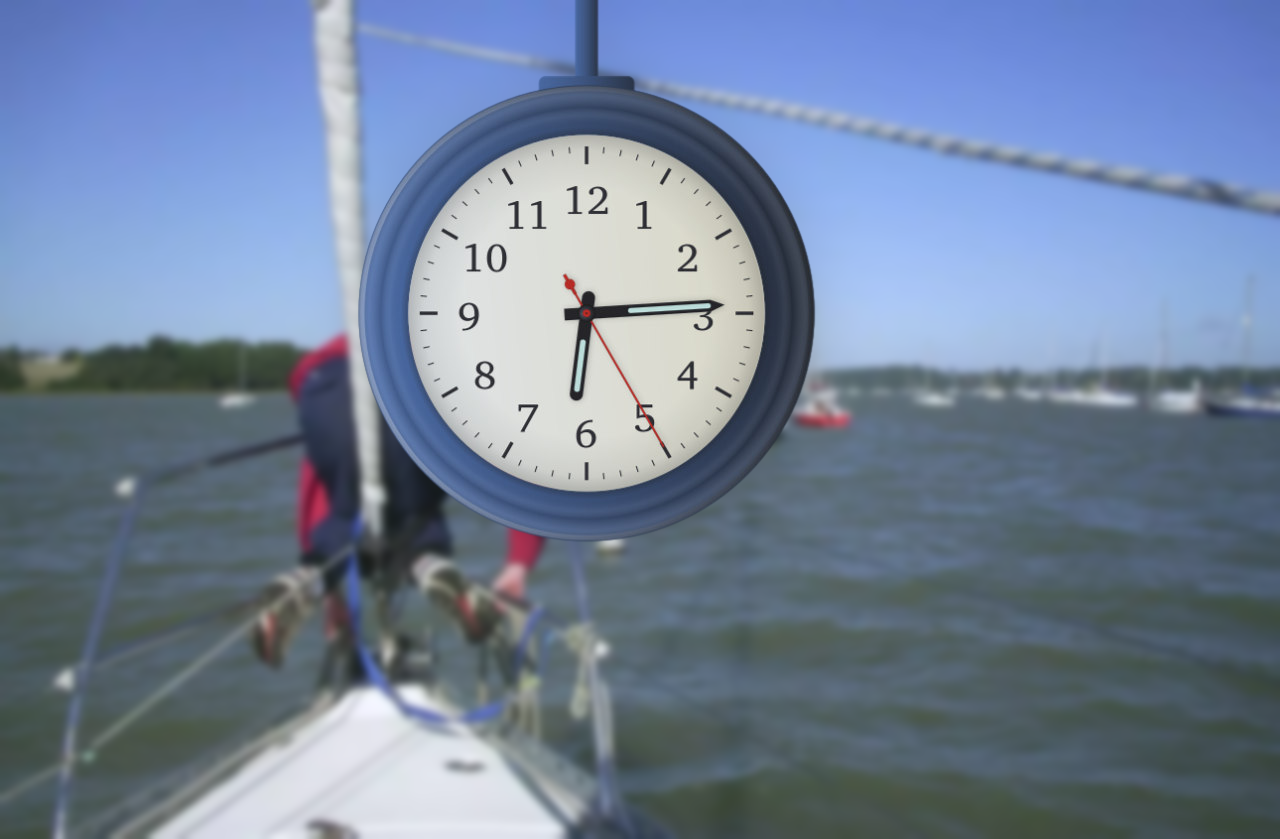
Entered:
6h14m25s
